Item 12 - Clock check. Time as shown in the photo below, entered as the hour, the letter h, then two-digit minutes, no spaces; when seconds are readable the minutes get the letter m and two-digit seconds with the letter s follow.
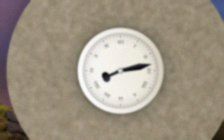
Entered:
8h13
